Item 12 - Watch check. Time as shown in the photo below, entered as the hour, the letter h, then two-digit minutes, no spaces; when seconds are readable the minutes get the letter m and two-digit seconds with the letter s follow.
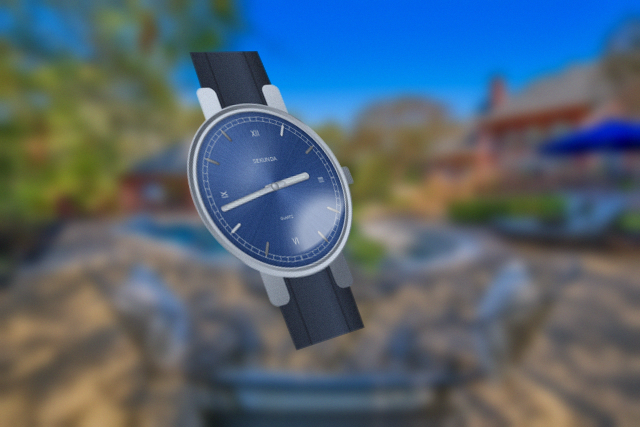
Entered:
2h43
